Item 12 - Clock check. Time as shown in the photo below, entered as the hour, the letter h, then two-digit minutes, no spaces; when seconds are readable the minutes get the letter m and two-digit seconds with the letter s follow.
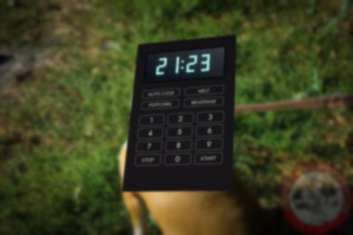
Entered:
21h23
